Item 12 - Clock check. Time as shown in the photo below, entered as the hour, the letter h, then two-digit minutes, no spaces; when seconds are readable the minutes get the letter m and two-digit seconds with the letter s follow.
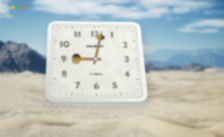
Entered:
9h02
